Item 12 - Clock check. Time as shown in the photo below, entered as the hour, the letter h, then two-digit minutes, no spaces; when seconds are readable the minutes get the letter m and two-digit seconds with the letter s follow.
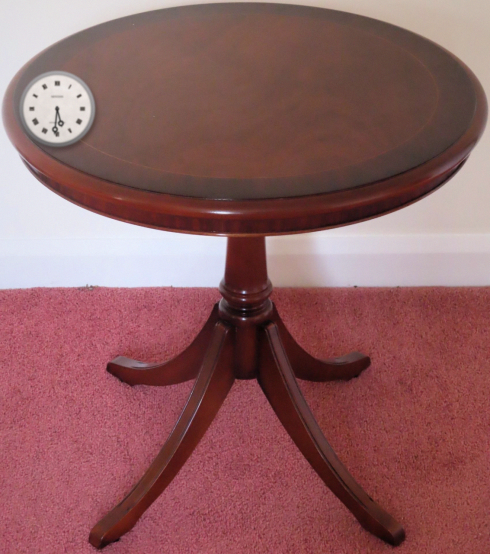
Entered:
5h31
